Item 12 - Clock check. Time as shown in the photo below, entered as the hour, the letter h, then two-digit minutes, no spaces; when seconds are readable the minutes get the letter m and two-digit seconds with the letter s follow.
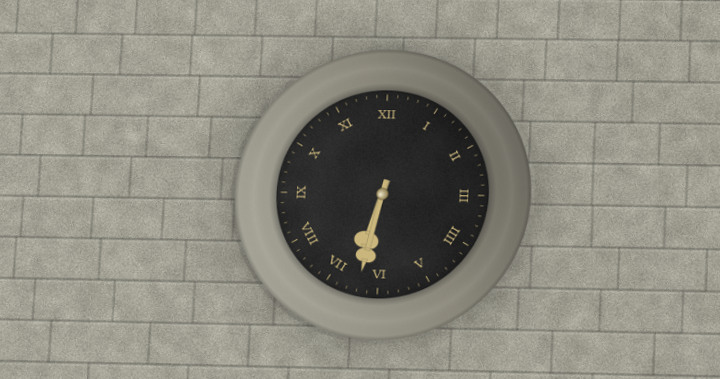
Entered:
6h32
